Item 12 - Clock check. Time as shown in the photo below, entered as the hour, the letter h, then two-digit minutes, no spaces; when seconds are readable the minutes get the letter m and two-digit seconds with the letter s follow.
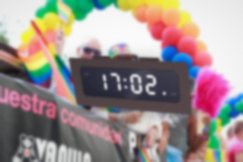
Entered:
17h02
